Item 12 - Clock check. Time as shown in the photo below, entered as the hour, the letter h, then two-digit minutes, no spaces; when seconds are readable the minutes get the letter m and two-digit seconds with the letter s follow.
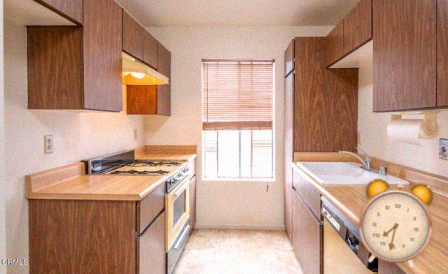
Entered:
7h31
